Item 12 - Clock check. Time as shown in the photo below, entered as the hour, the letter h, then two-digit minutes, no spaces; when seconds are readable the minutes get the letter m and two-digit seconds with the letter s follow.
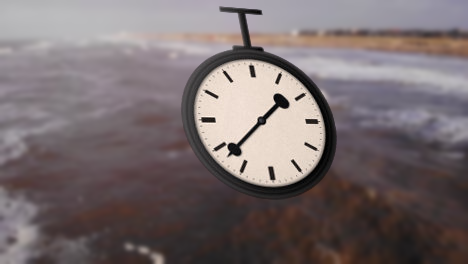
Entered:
1h38
